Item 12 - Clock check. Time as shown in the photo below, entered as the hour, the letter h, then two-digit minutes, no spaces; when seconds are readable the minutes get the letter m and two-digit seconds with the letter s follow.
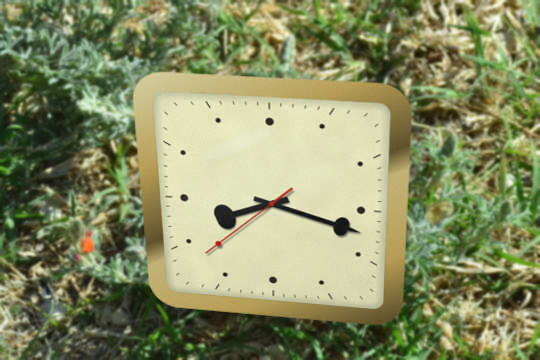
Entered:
8h17m38s
